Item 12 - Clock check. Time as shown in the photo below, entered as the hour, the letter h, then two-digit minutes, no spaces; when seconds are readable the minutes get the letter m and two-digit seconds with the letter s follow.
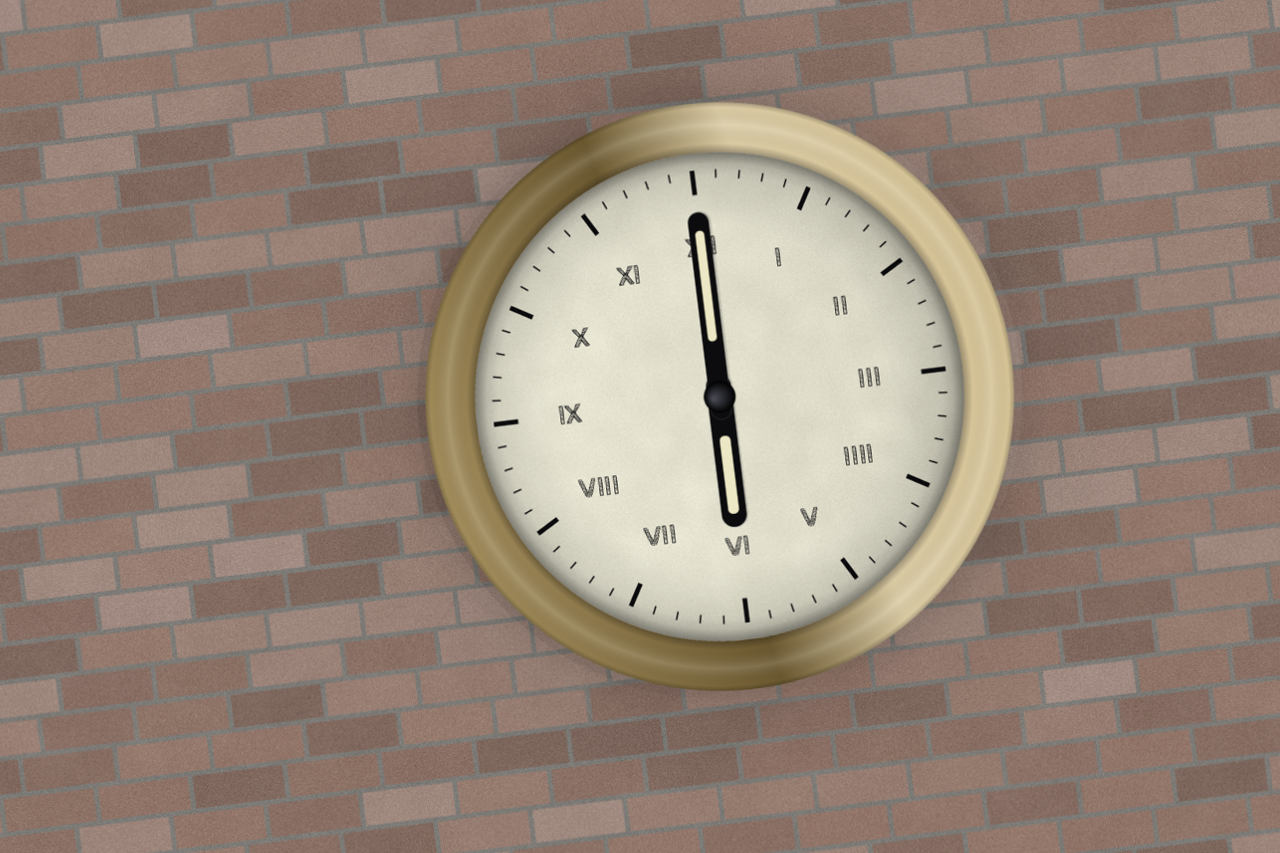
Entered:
6h00
